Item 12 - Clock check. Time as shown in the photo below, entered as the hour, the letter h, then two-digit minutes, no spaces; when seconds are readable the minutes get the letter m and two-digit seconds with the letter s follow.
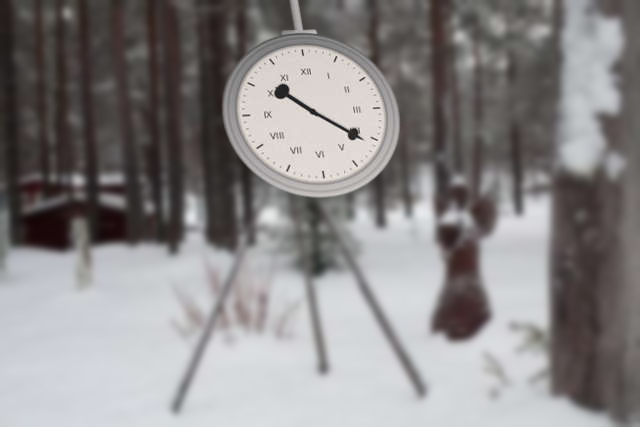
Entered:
10h21
